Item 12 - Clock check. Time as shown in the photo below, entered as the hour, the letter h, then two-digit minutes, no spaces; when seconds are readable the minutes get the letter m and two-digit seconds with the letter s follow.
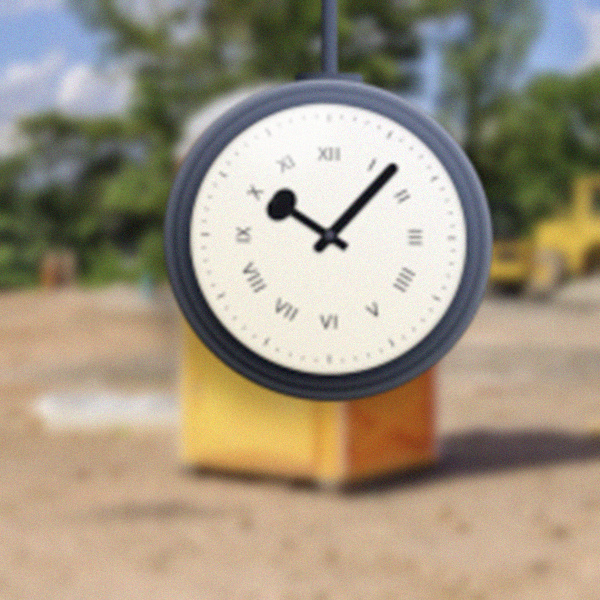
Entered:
10h07
